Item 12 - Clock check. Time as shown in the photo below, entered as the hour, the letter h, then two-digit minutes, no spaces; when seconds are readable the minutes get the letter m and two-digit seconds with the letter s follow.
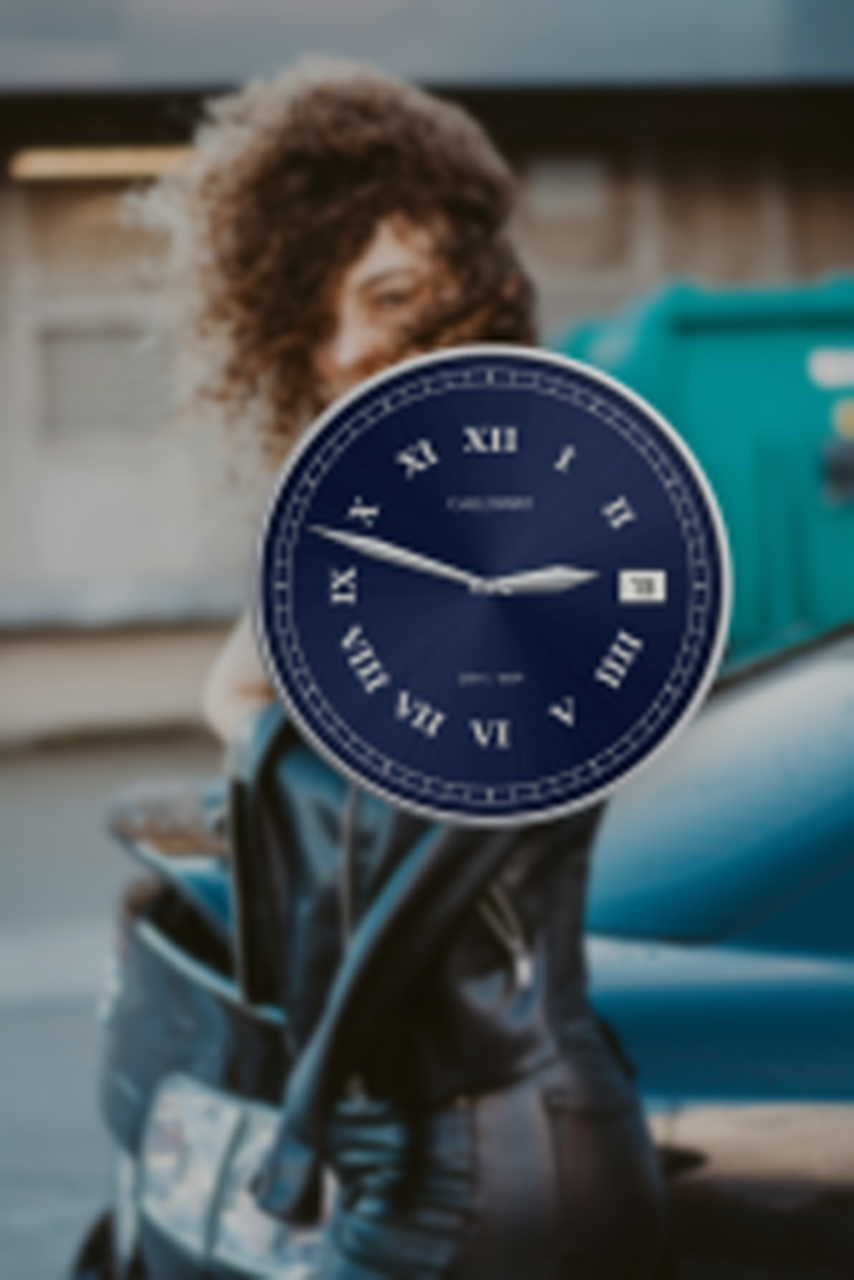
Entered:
2h48
